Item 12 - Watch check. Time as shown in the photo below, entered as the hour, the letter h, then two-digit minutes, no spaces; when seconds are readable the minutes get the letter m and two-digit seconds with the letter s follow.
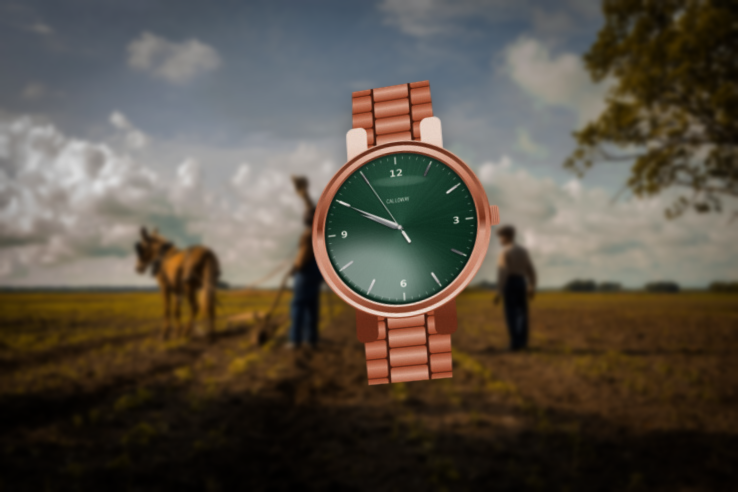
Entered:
9h49m55s
